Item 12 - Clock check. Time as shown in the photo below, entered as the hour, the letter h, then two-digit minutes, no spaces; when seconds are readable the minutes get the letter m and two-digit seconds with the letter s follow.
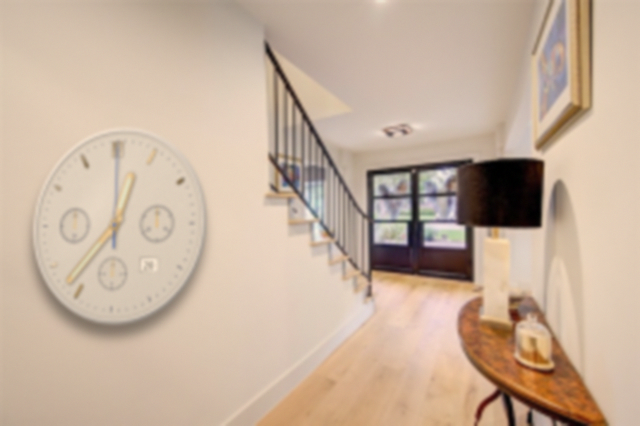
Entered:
12h37
